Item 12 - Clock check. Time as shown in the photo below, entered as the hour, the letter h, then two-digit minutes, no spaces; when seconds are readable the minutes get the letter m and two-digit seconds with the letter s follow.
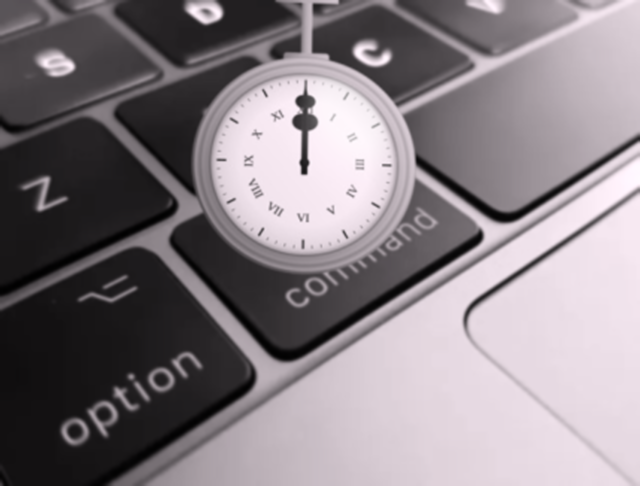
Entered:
12h00
